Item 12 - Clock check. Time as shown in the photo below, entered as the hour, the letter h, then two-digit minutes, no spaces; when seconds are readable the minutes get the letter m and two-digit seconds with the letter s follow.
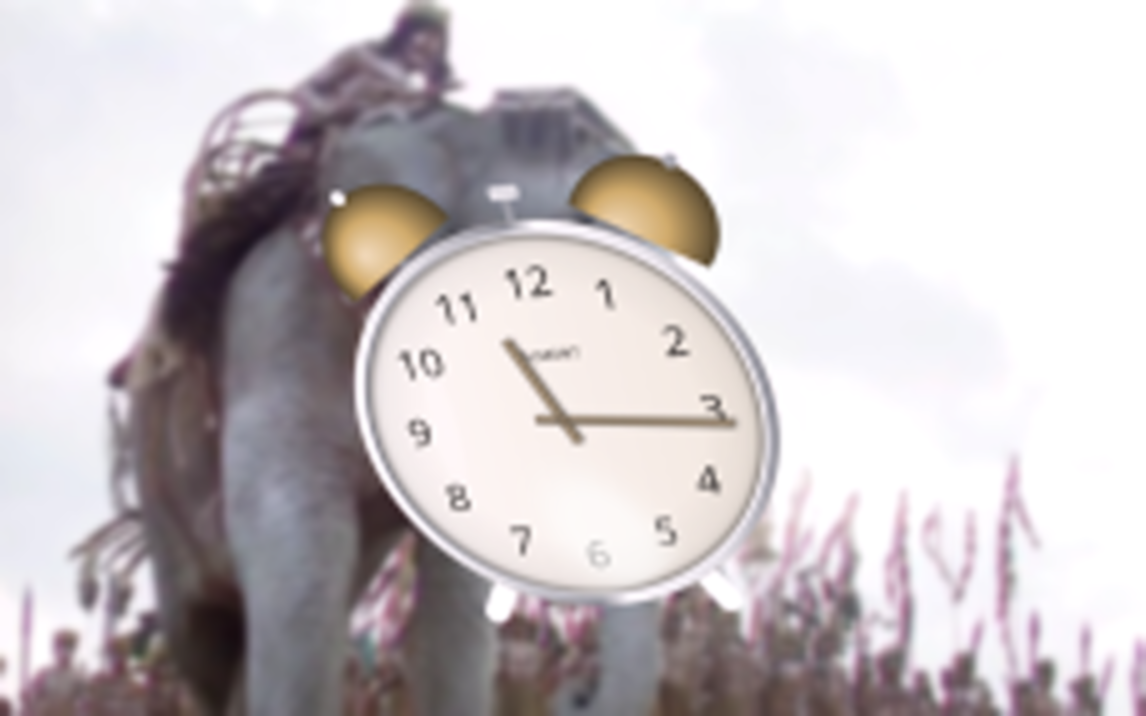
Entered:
11h16
